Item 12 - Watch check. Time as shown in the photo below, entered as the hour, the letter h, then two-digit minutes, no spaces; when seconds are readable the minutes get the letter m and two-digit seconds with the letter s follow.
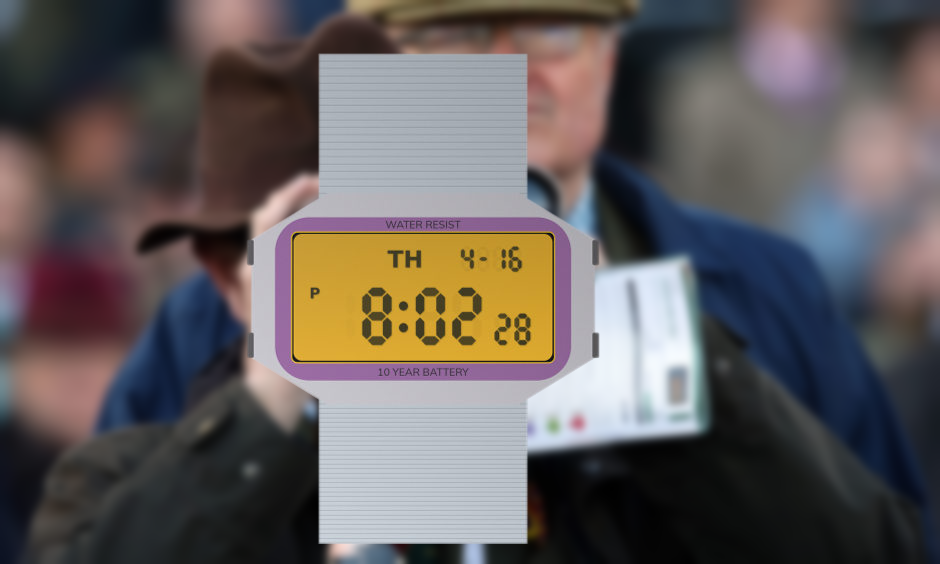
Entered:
8h02m28s
